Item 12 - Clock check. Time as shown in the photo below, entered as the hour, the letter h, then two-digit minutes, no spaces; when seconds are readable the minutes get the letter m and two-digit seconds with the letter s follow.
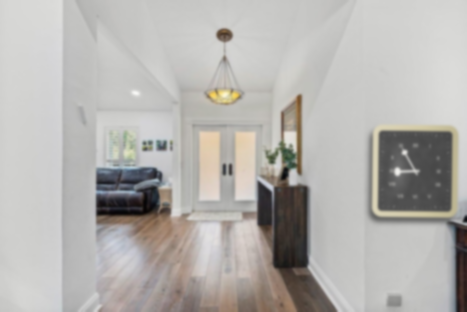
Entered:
8h55
